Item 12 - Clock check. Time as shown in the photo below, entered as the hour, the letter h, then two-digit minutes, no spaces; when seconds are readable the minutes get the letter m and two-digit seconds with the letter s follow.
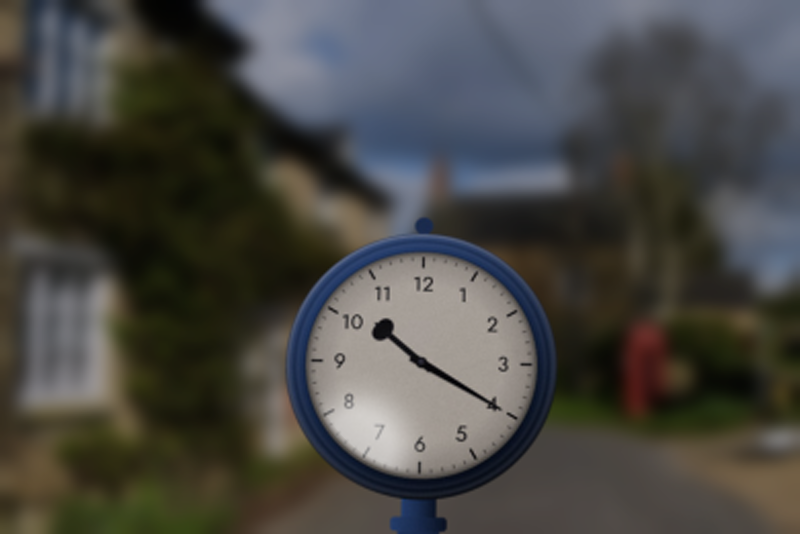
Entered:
10h20
